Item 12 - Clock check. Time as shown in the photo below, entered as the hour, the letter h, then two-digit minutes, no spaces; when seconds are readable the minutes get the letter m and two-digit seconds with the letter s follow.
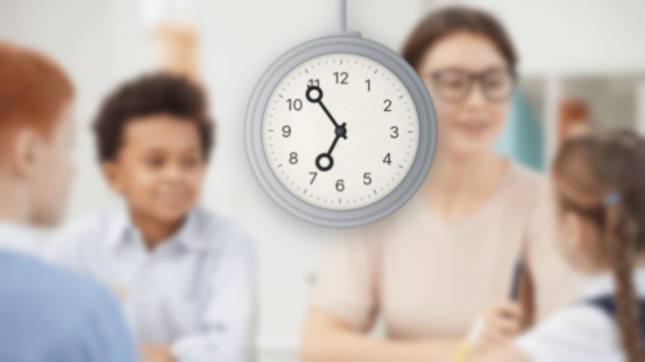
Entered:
6h54
